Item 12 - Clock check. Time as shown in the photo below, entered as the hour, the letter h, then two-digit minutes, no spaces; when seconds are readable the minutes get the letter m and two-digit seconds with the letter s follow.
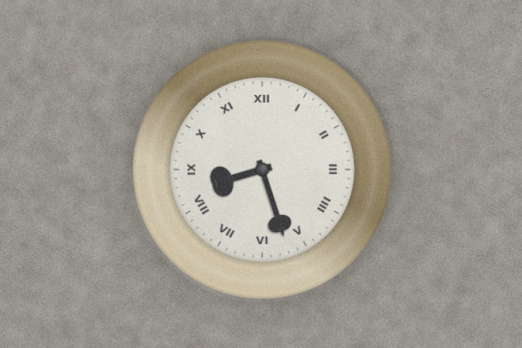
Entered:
8h27
